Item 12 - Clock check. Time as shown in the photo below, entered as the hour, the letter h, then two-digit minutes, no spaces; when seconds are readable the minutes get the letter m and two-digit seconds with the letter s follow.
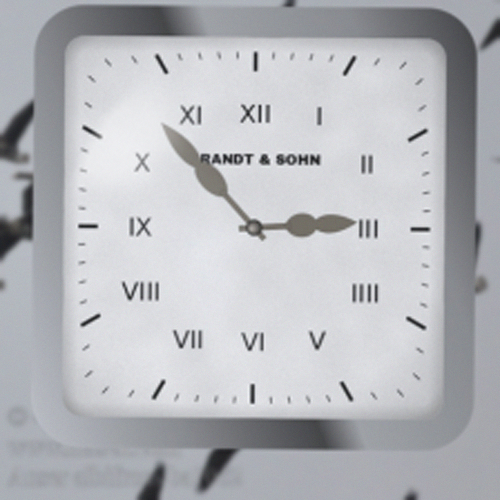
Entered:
2h53
